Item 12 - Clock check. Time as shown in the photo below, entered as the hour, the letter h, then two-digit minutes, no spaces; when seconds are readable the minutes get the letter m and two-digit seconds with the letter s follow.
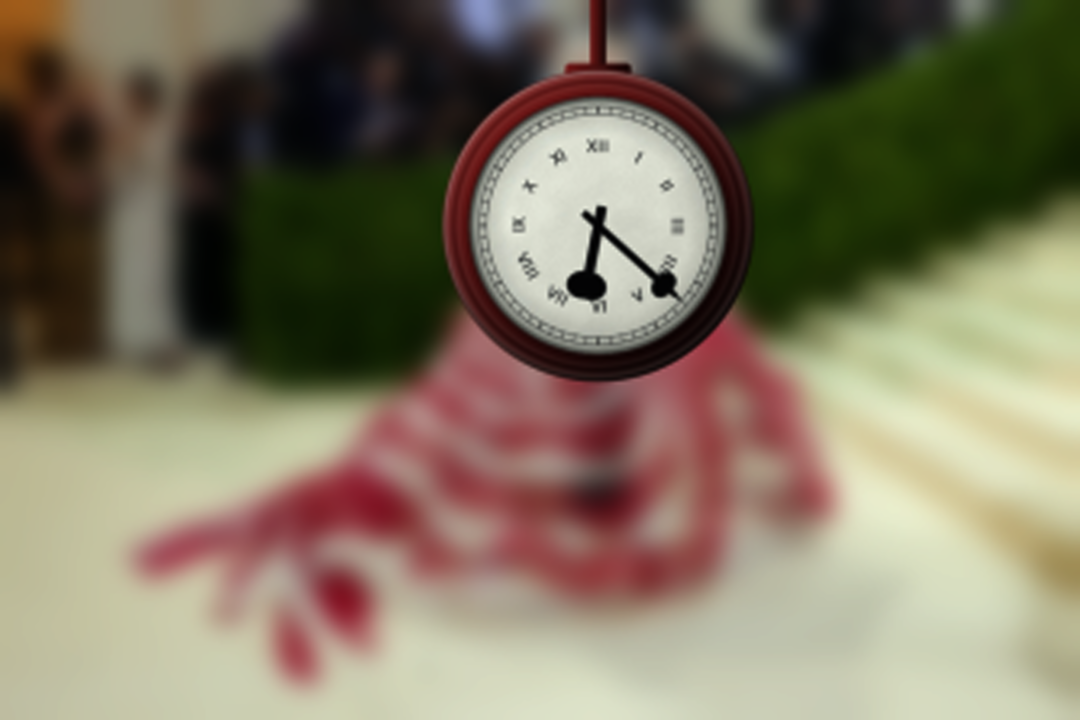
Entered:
6h22
